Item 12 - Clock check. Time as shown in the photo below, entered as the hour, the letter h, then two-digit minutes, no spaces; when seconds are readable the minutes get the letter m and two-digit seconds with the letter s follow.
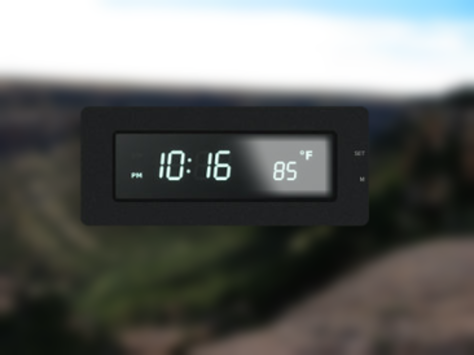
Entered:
10h16
